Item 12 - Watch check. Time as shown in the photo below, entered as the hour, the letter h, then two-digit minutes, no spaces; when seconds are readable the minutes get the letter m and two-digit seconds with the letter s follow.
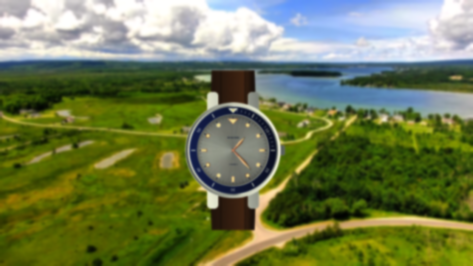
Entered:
1h23
